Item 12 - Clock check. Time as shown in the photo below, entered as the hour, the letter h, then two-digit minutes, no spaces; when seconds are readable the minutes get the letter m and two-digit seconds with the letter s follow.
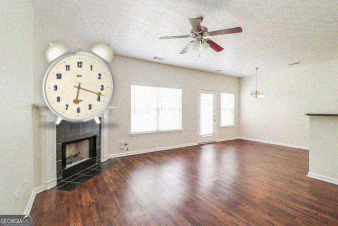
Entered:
6h18
